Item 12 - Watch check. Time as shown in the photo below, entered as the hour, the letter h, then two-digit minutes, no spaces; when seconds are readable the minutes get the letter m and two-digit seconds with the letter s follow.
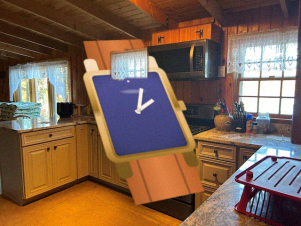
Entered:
2h04
